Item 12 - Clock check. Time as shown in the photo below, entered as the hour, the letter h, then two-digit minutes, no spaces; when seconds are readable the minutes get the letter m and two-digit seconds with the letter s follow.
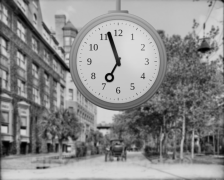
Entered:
6h57
